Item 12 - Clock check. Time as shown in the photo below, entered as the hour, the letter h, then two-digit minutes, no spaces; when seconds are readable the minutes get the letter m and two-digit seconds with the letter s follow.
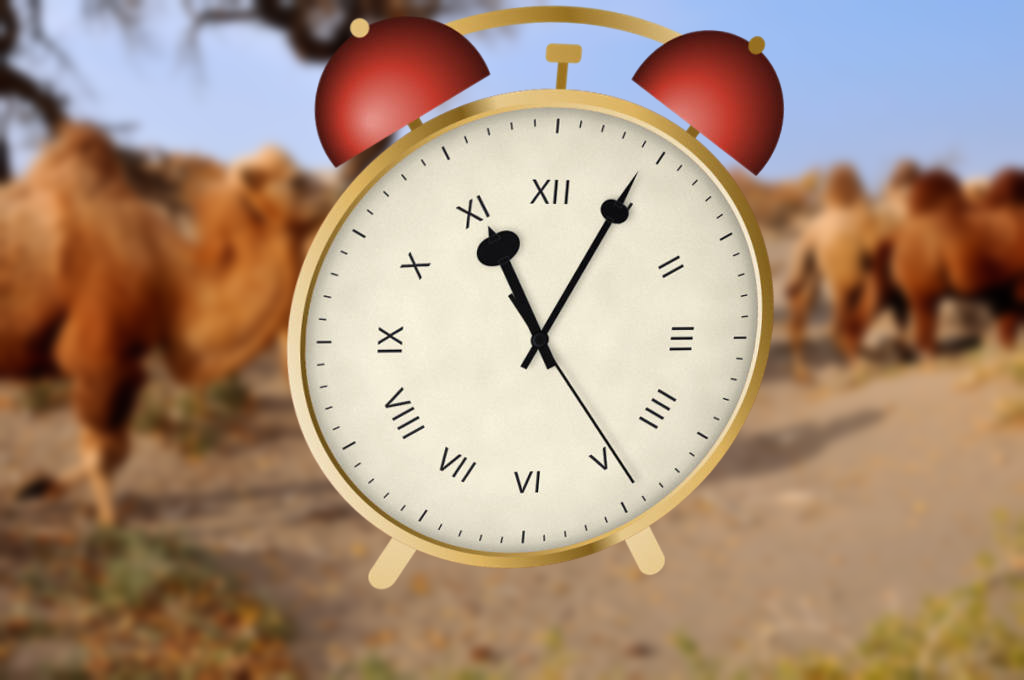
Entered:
11h04m24s
